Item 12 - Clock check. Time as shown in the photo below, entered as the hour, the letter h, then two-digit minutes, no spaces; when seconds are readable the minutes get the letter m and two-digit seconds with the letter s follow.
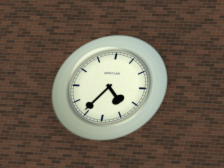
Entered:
4h36
